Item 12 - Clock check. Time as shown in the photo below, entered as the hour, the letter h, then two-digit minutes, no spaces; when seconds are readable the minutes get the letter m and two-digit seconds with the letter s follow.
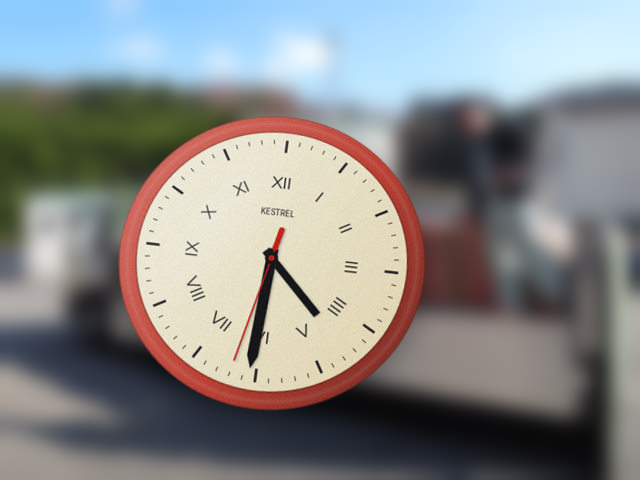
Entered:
4h30m32s
